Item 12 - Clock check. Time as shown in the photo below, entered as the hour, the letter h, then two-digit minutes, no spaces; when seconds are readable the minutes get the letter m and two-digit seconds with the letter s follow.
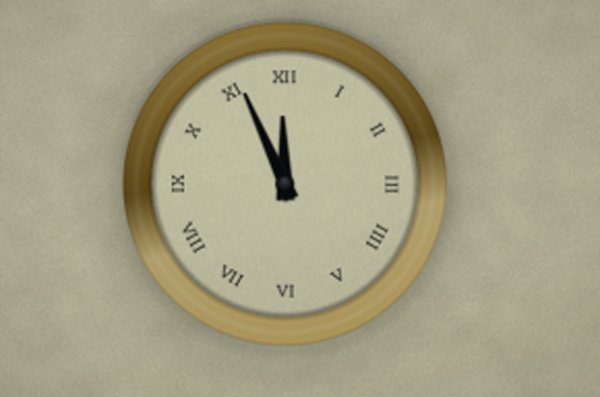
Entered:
11h56
